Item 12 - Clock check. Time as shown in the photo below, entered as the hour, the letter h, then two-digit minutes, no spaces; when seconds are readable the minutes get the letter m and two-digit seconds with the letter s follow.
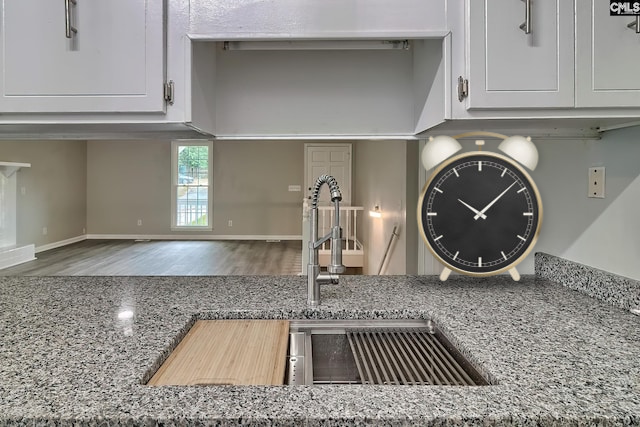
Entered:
10h08
